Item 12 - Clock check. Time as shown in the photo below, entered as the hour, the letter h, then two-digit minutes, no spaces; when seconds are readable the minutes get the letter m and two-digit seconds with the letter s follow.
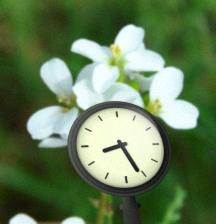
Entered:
8h26
